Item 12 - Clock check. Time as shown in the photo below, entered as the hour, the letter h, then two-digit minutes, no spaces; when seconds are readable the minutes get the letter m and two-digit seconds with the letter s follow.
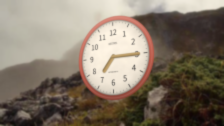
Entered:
7h15
